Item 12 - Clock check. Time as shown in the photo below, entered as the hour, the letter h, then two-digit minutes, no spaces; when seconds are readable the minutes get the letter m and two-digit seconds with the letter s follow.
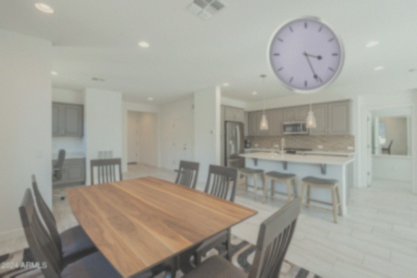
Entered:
3h26
